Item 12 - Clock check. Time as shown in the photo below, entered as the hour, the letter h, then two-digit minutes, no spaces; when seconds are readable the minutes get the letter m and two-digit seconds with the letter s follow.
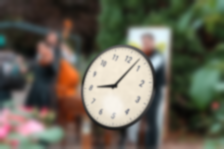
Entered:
8h03
